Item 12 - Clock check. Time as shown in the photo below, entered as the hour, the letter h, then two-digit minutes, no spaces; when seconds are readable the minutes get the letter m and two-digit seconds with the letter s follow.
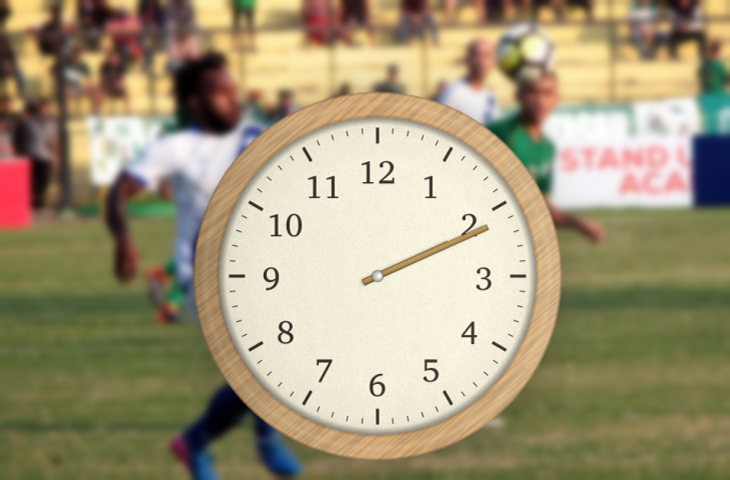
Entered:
2h11
